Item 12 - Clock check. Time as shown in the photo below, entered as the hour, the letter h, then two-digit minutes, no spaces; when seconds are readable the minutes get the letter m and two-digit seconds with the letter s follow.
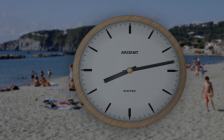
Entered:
8h13
